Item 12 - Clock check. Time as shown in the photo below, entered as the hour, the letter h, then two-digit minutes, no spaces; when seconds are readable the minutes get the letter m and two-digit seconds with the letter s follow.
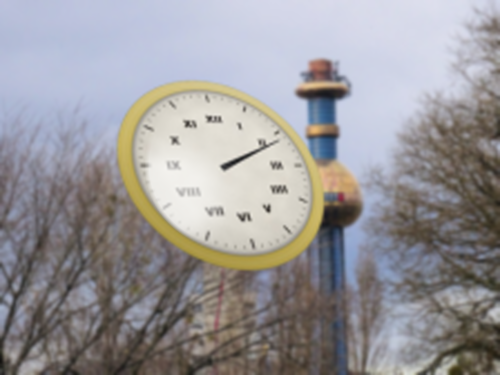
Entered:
2h11
